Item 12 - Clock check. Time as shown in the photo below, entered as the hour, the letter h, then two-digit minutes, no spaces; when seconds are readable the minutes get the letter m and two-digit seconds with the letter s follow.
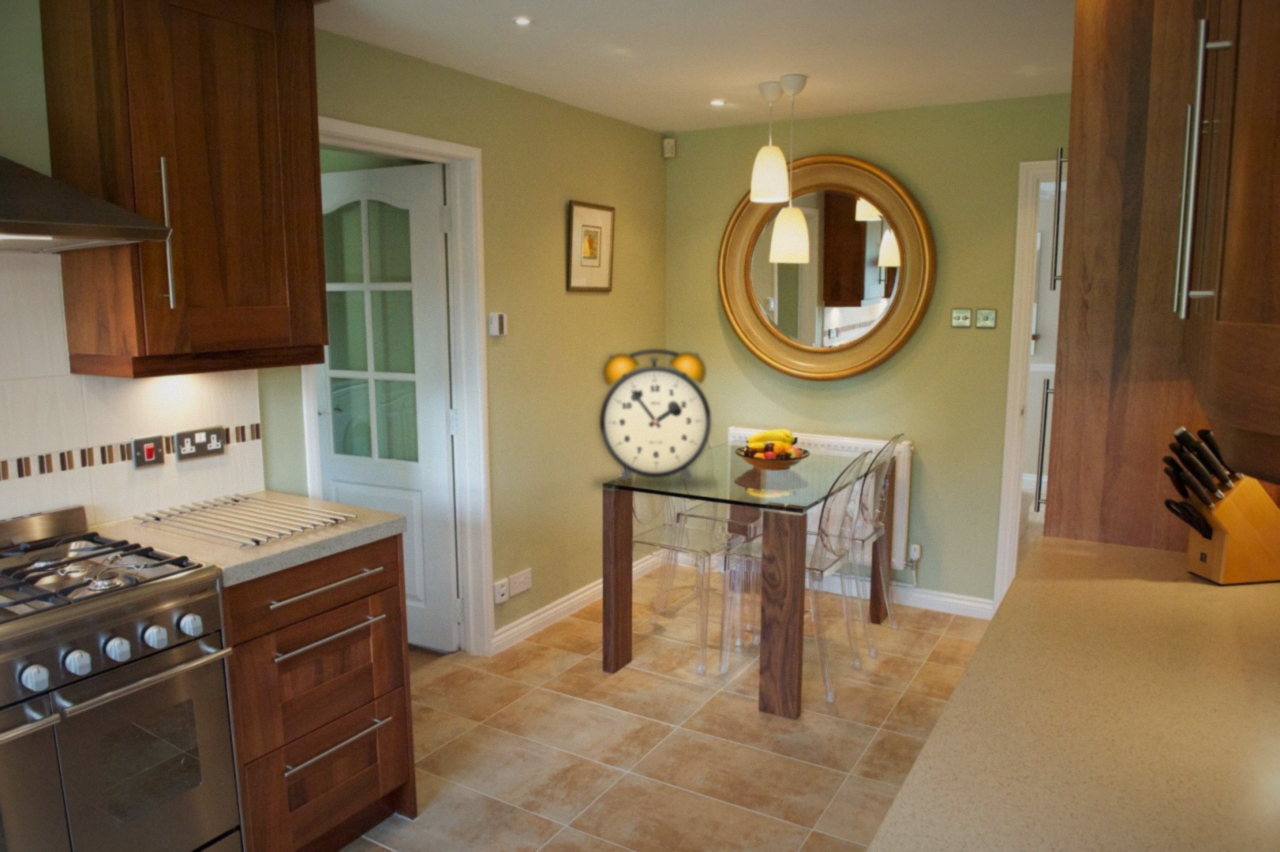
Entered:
1h54
